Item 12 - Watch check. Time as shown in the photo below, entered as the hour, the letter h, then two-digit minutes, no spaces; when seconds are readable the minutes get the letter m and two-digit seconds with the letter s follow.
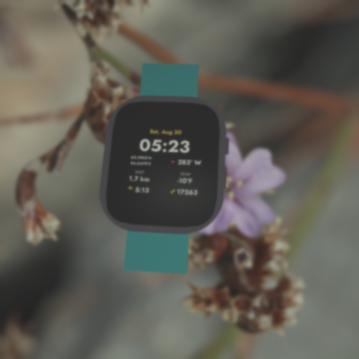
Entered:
5h23
